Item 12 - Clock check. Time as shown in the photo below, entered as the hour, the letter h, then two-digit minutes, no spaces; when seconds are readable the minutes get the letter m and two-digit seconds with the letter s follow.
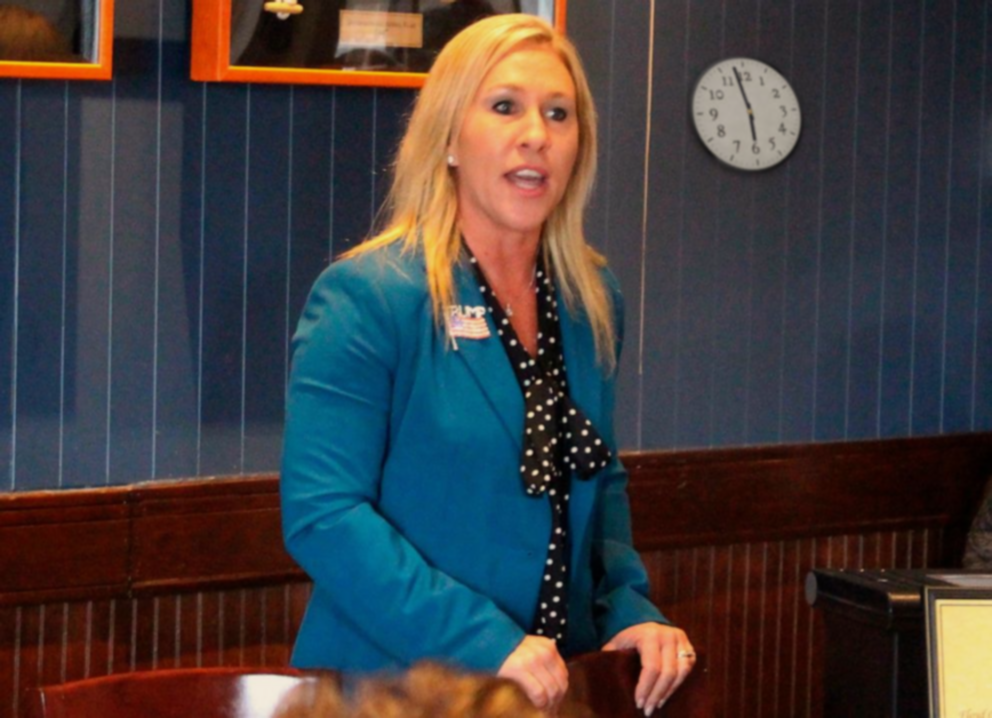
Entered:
5h58
